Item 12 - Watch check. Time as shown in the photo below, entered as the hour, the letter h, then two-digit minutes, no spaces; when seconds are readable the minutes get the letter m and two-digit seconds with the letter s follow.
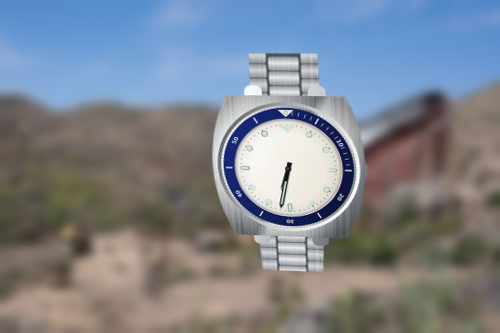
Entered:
6h32
